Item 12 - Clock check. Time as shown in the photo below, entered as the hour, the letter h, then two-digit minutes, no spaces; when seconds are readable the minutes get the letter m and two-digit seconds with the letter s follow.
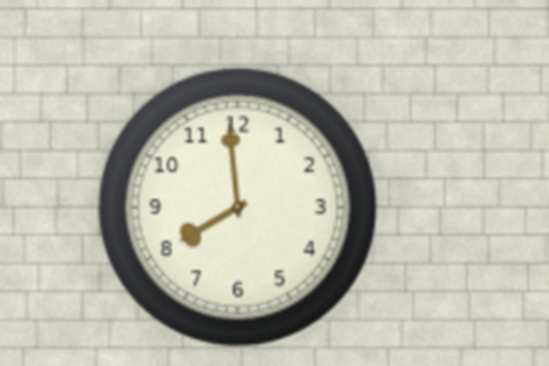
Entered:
7h59
